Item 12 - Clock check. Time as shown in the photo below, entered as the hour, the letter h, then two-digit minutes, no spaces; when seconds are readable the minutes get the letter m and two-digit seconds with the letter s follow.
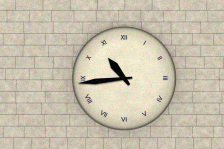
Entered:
10h44
